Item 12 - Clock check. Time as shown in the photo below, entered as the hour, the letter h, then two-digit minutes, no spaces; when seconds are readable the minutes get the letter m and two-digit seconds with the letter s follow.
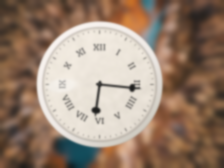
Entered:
6h16
